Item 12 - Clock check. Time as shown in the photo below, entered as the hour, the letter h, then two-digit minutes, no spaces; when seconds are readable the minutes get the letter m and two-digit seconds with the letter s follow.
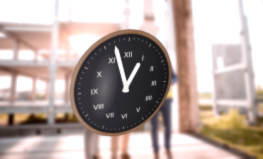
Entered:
12h57
